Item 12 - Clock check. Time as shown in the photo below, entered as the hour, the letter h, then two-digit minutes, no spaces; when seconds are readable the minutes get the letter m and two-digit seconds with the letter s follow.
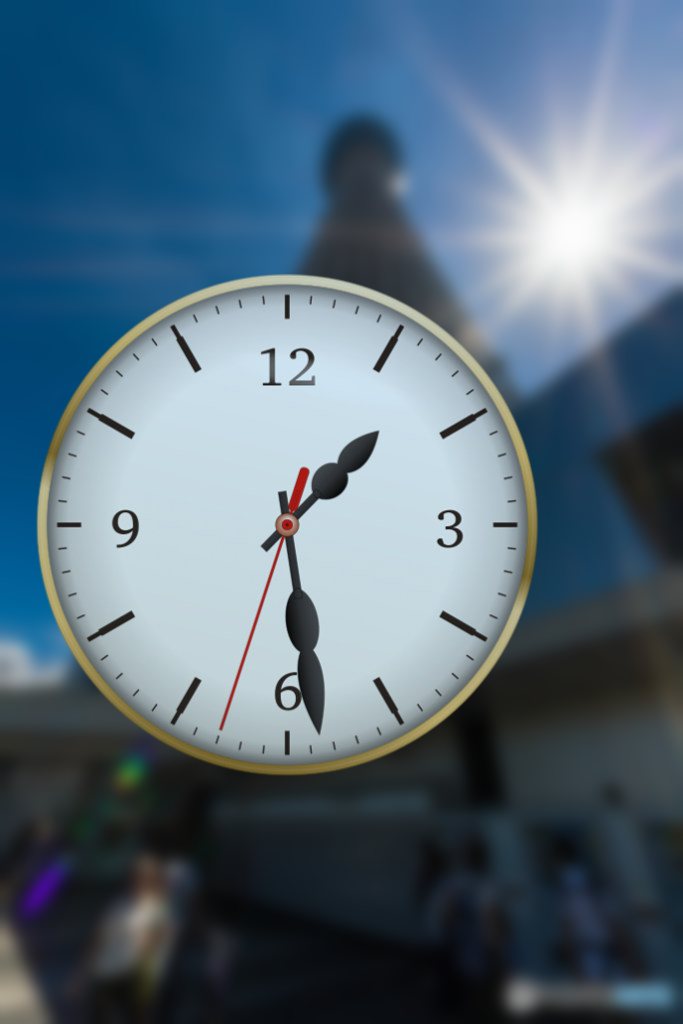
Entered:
1h28m33s
